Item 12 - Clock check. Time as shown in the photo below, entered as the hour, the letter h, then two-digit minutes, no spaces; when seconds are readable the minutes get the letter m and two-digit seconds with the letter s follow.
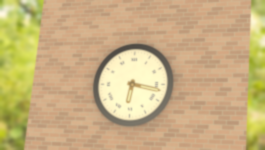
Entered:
6h17
